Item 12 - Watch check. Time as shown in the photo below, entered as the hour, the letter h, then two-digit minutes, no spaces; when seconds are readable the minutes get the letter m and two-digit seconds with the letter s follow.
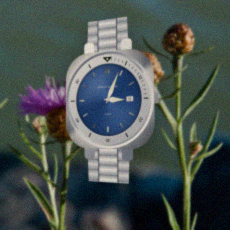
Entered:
3h04
